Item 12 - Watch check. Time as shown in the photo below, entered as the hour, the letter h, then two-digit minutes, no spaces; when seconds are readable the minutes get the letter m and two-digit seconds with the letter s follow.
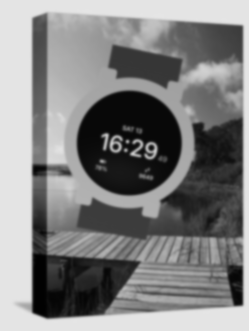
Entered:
16h29
